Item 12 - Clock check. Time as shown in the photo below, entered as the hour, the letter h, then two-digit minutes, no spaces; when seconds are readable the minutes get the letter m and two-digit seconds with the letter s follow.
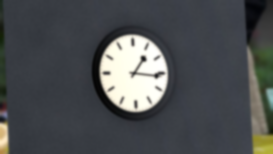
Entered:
1h16
